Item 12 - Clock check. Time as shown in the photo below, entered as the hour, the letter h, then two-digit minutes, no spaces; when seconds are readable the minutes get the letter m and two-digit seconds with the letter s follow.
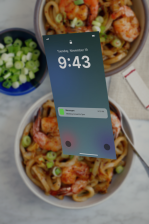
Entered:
9h43
